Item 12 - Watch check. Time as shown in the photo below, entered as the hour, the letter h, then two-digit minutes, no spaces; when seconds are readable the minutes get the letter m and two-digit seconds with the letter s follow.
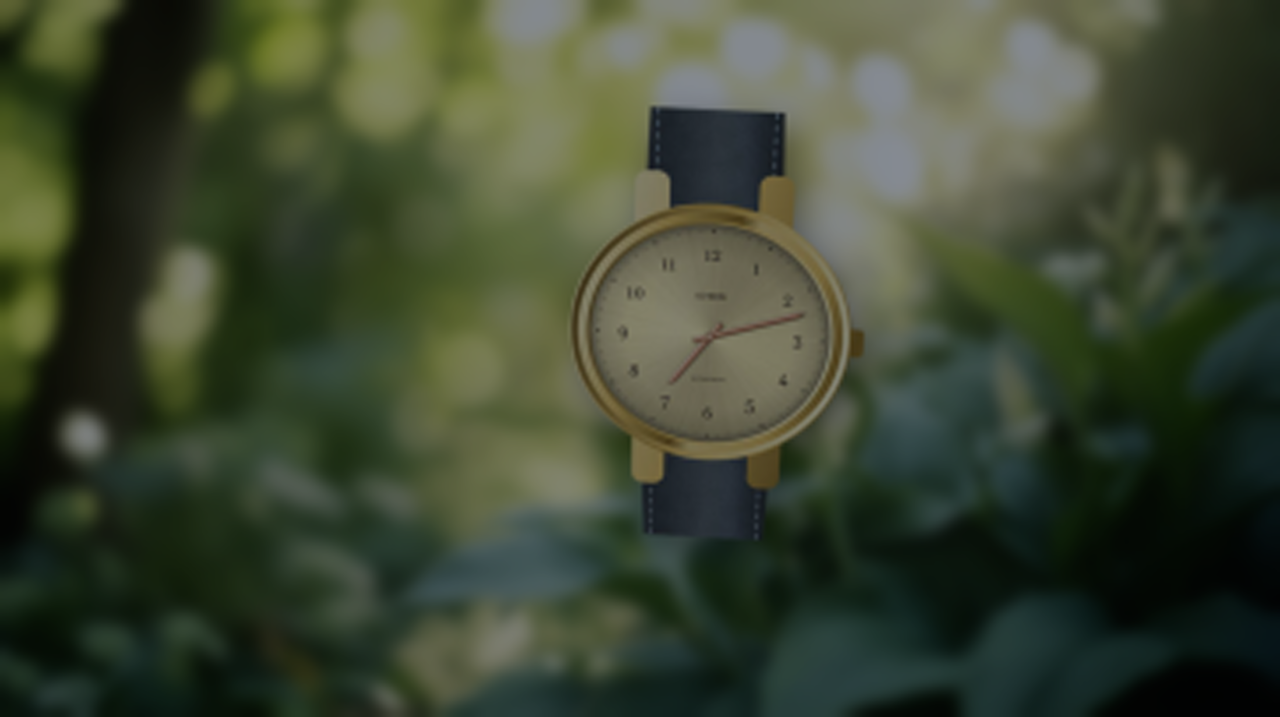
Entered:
7h12
